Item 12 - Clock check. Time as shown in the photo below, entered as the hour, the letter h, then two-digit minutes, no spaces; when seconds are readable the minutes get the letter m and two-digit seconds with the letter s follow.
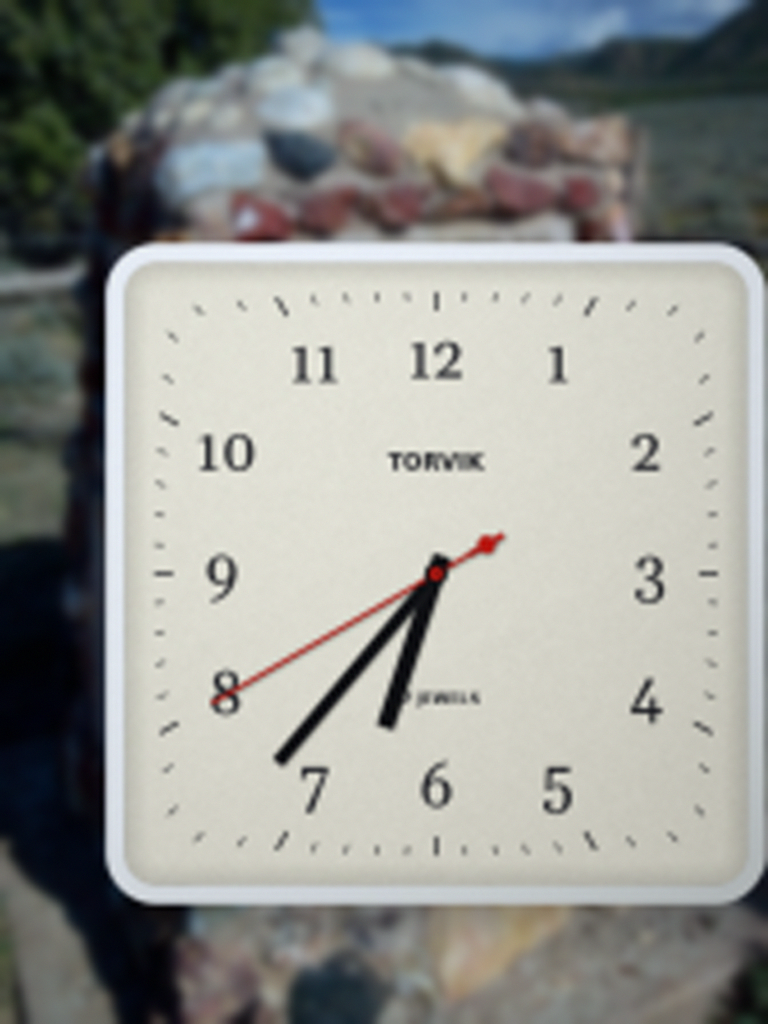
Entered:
6h36m40s
